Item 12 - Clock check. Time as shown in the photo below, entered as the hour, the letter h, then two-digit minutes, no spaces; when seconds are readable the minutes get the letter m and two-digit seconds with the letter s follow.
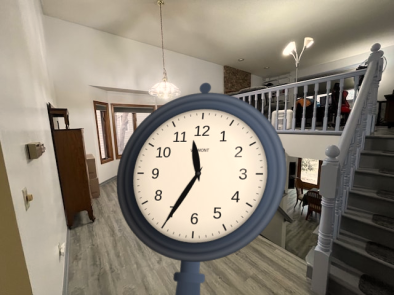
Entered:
11h35
